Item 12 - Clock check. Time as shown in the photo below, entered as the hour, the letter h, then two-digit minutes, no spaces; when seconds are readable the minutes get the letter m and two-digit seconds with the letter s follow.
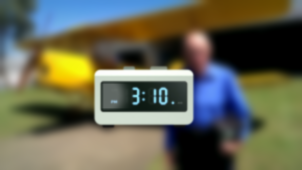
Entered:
3h10
